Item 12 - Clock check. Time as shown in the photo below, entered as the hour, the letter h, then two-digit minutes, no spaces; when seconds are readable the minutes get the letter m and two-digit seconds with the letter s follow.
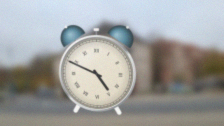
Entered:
4h49
